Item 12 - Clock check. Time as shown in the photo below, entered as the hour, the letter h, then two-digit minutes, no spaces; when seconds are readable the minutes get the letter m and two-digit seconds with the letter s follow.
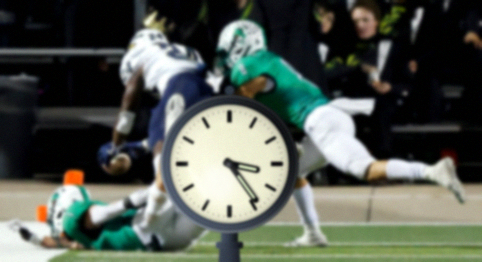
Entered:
3h24
